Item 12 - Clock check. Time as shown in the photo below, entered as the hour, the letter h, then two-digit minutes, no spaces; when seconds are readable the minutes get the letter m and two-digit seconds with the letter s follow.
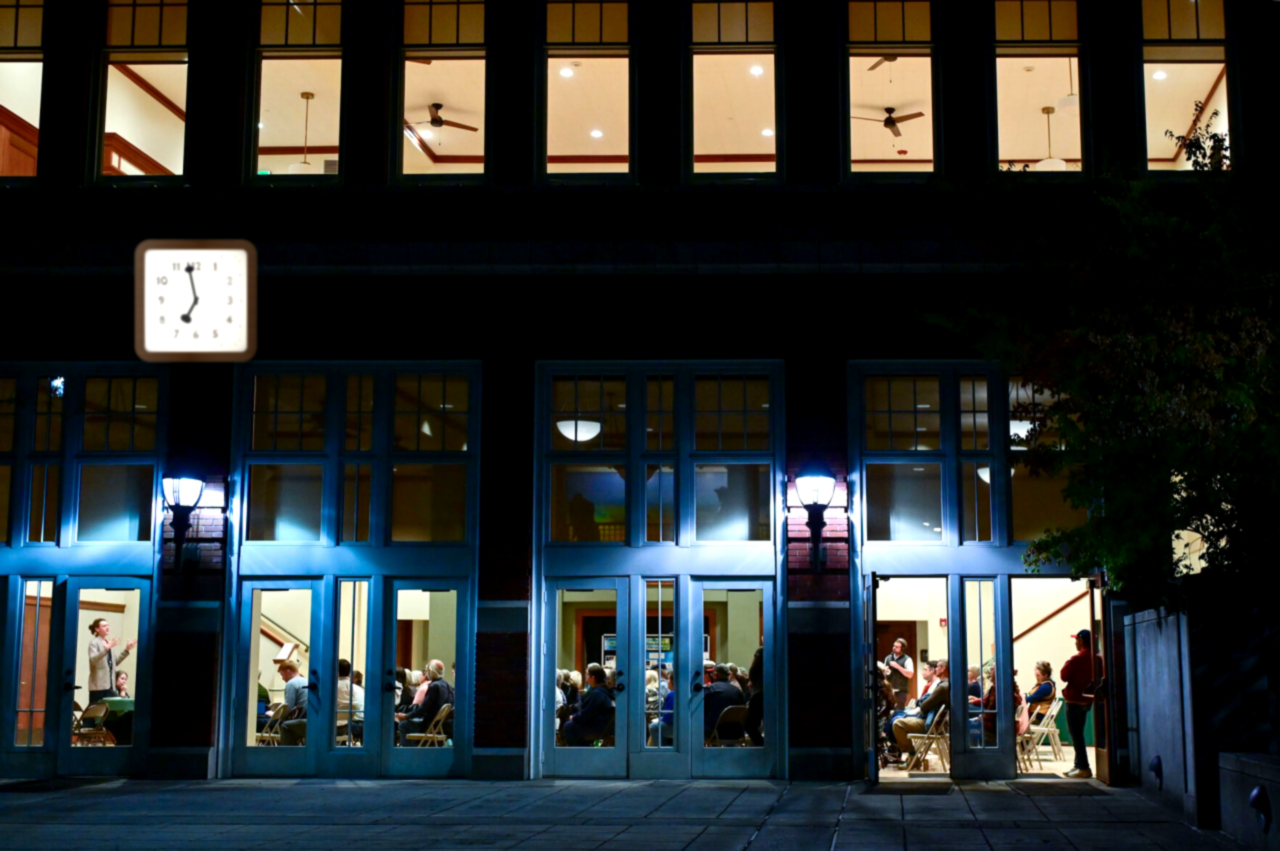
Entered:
6h58
